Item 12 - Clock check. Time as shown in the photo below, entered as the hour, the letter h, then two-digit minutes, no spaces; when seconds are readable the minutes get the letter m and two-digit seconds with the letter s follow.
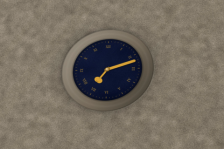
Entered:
7h12
